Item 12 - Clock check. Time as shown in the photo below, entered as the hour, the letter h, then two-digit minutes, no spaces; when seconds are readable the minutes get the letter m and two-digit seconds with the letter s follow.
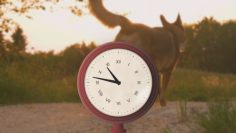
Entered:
10h47
